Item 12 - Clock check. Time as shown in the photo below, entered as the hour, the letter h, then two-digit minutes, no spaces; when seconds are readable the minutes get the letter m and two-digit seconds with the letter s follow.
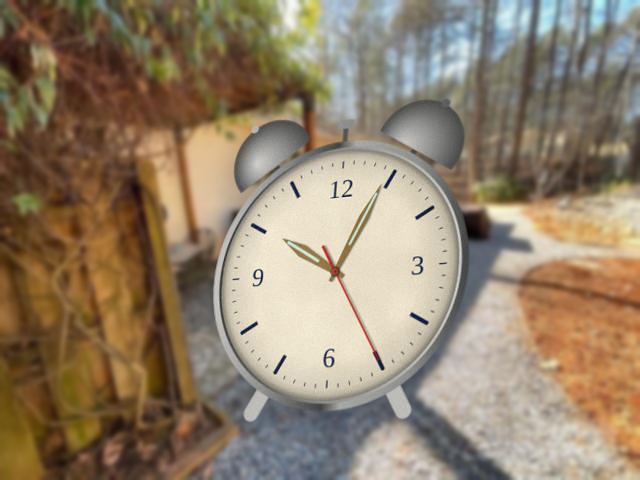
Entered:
10h04m25s
